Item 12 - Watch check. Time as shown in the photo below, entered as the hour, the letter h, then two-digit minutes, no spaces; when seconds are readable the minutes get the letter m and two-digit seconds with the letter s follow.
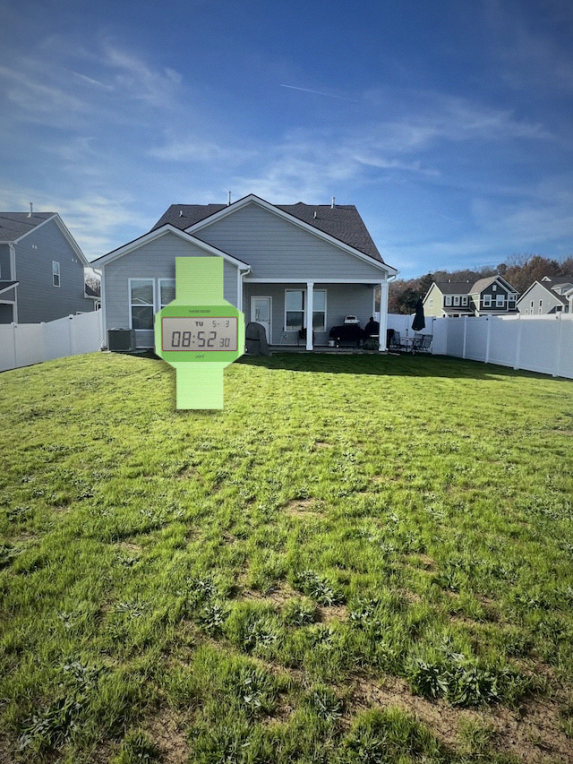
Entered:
8h52m30s
